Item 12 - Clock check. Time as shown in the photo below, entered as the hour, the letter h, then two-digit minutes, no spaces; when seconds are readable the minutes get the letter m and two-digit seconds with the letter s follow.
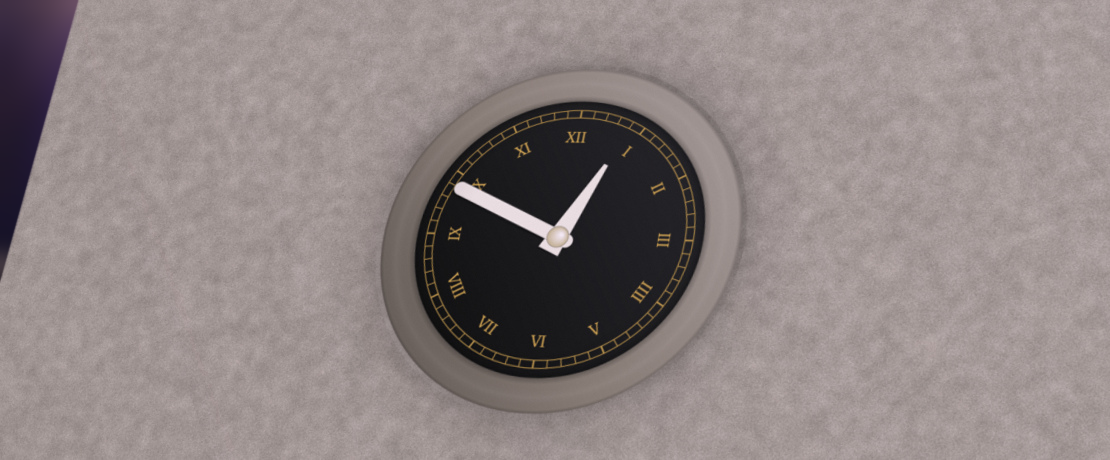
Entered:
12h49
